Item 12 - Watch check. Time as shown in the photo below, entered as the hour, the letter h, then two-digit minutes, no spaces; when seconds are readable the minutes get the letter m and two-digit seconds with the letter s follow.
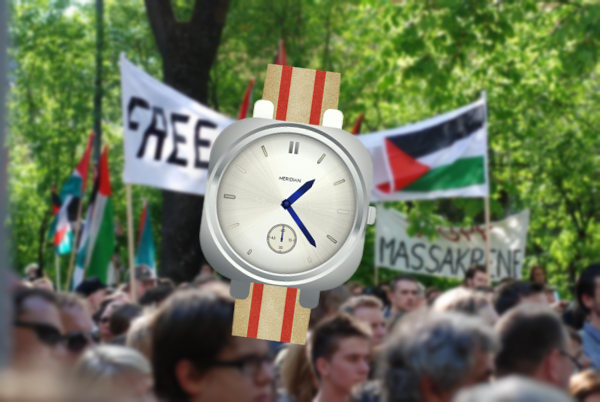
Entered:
1h23
